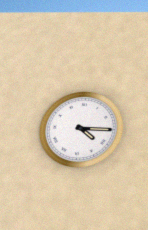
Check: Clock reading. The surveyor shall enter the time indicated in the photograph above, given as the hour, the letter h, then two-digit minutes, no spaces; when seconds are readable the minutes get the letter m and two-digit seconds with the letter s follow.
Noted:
4h15
